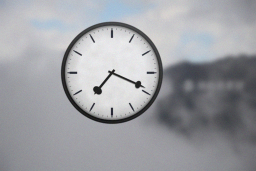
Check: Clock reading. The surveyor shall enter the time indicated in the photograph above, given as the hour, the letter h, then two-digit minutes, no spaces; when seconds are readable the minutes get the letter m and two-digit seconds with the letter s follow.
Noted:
7h19
